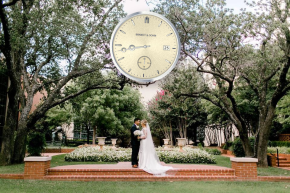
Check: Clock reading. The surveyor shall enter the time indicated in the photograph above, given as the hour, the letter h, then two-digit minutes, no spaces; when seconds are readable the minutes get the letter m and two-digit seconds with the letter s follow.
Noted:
8h43
